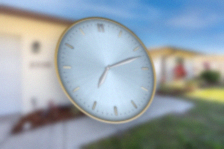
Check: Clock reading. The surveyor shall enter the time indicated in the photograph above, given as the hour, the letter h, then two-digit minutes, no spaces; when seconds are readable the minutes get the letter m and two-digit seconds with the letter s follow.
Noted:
7h12
